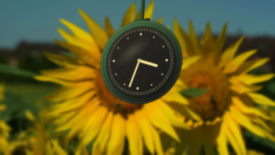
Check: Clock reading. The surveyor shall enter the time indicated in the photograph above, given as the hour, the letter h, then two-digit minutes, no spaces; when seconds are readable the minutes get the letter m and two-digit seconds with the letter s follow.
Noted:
3h33
